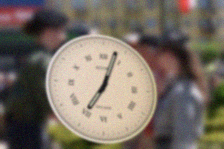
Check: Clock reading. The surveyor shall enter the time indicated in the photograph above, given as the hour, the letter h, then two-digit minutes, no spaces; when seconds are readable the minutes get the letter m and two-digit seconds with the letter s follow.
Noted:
7h03
